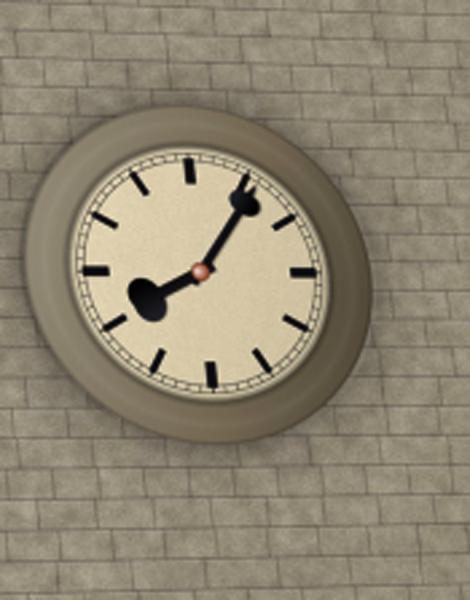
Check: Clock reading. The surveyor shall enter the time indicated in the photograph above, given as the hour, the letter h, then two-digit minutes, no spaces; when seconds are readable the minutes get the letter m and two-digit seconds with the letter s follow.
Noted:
8h06
